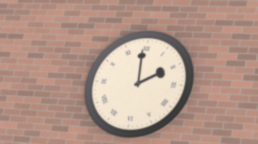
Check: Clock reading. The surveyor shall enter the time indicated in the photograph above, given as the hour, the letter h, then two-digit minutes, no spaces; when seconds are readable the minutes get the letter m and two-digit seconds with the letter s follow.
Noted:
1h59
